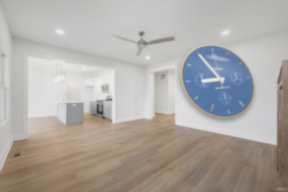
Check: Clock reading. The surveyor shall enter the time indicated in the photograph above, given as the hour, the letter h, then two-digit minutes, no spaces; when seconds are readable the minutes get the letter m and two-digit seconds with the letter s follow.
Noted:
8h55
